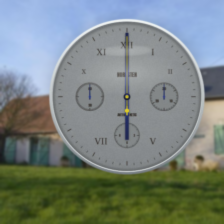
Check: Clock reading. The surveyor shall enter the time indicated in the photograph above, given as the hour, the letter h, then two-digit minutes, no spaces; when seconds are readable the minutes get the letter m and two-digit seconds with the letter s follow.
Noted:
6h00
